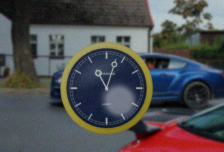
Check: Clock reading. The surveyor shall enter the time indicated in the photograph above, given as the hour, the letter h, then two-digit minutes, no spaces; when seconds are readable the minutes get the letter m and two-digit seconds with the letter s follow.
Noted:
11h03
